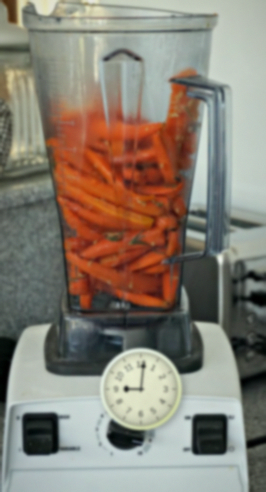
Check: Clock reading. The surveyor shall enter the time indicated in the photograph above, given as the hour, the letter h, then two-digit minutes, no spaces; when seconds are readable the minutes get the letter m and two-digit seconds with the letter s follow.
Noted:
9h01
